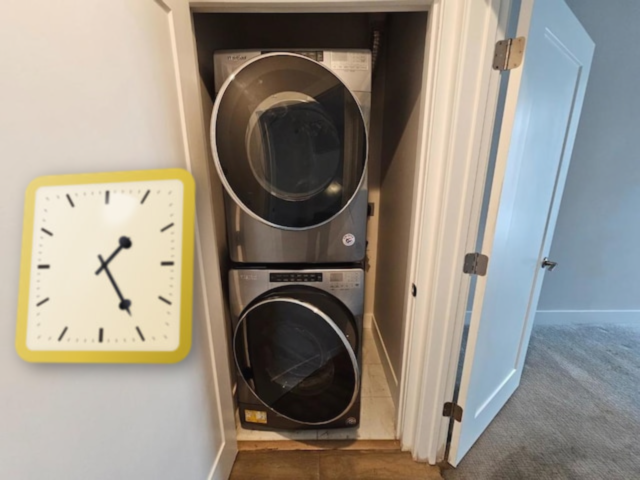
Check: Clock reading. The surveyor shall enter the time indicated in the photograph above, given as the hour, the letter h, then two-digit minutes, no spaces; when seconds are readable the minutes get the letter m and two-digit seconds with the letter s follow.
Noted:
1h25
